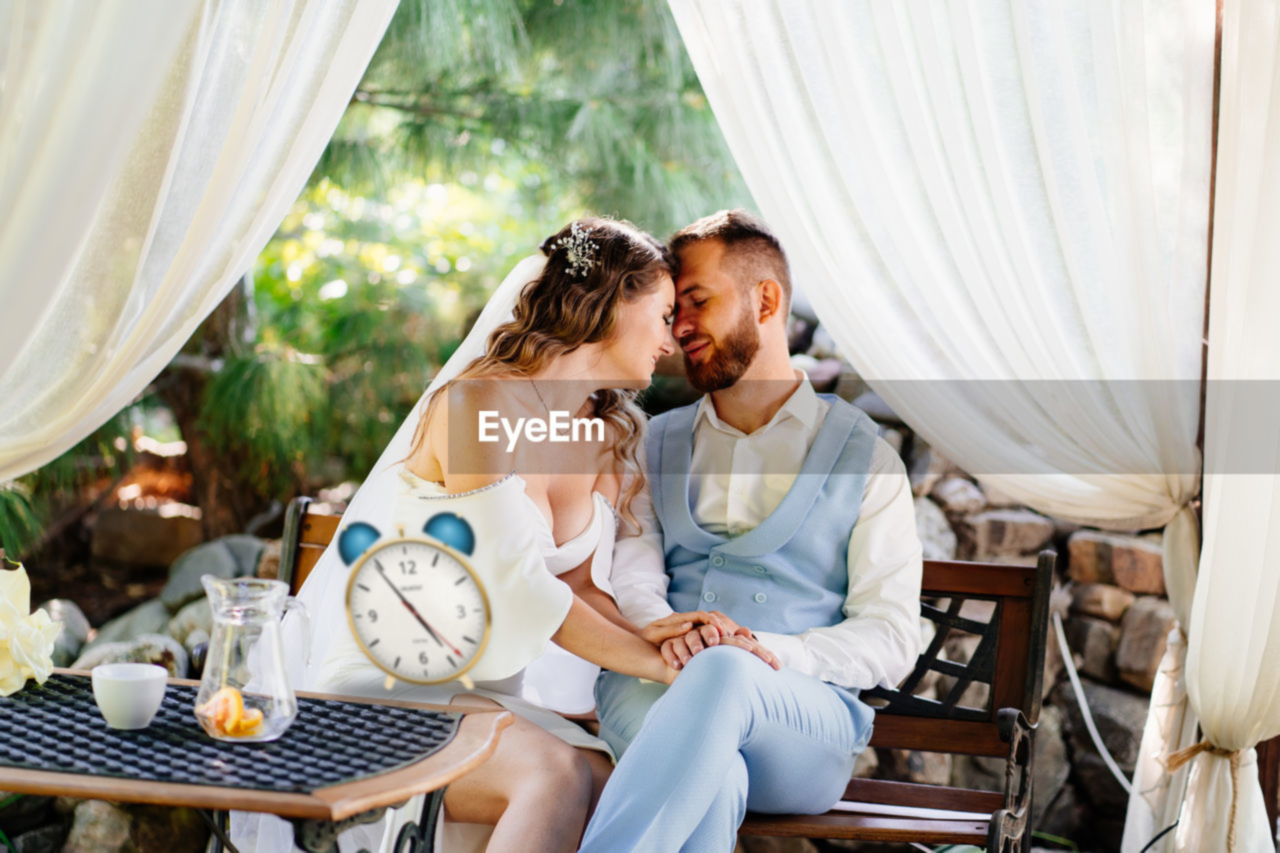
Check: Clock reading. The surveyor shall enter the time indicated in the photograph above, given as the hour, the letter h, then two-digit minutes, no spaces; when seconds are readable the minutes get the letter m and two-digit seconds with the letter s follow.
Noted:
4h54m23s
